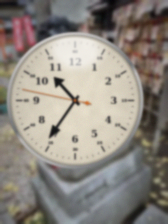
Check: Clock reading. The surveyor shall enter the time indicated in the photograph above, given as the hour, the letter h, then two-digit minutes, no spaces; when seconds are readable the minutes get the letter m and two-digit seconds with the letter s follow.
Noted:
10h35m47s
